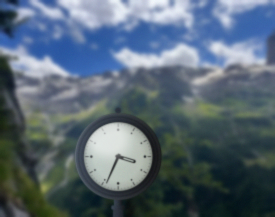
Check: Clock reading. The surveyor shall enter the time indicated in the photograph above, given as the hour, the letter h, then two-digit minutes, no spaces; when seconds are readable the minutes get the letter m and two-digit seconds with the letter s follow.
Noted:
3h34
